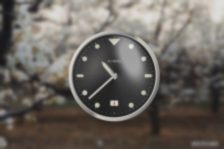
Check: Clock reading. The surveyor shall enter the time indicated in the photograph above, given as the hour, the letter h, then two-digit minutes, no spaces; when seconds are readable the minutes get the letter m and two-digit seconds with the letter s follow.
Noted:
10h38
